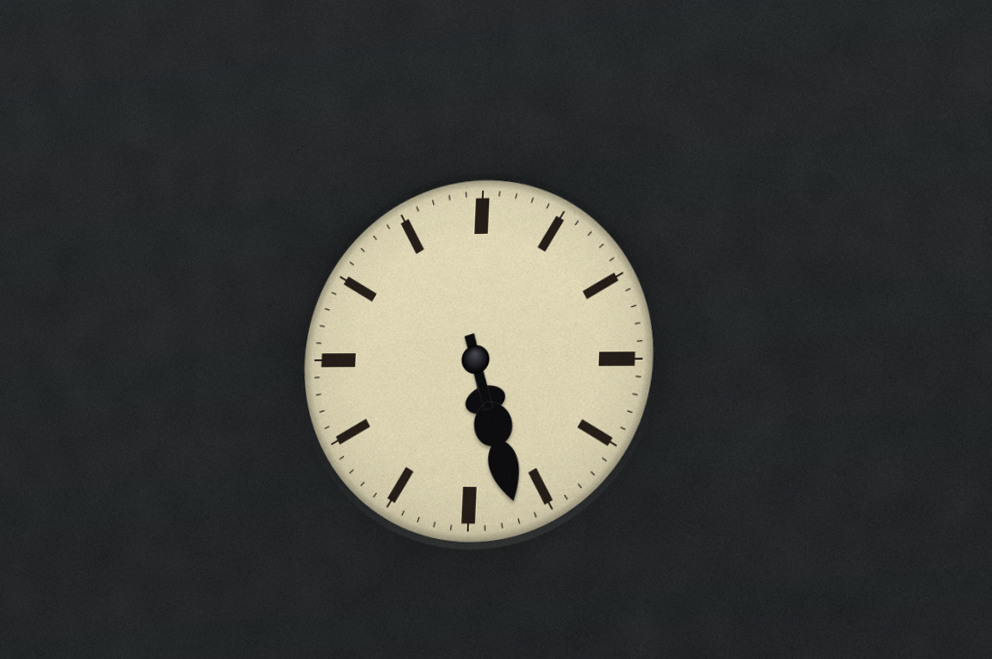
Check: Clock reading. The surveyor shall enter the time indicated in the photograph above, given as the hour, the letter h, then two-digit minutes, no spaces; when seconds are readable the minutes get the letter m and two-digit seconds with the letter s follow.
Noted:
5h27
